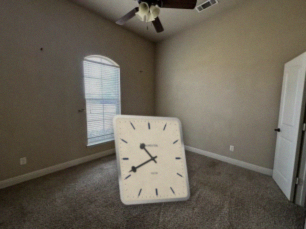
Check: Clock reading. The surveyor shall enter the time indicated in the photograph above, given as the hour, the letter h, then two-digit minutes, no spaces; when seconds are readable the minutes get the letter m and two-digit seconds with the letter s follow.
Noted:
10h41
